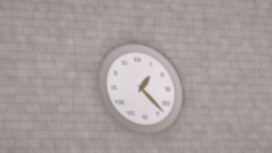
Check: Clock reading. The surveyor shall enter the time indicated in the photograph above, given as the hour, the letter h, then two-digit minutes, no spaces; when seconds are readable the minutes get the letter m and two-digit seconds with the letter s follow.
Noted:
1h23
